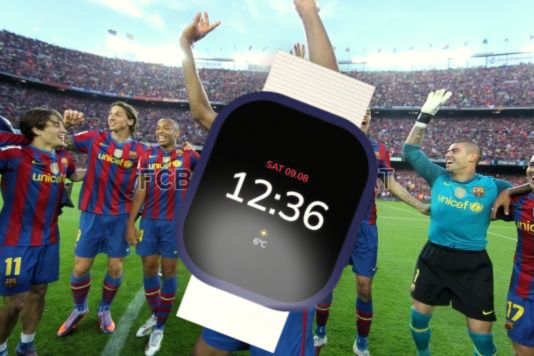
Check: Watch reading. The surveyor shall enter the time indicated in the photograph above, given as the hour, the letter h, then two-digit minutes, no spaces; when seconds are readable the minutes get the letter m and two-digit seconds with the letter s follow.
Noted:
12h36
